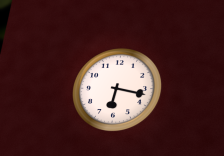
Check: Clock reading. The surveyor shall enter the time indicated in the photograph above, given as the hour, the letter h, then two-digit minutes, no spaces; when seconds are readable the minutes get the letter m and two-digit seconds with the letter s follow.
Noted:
6h17
